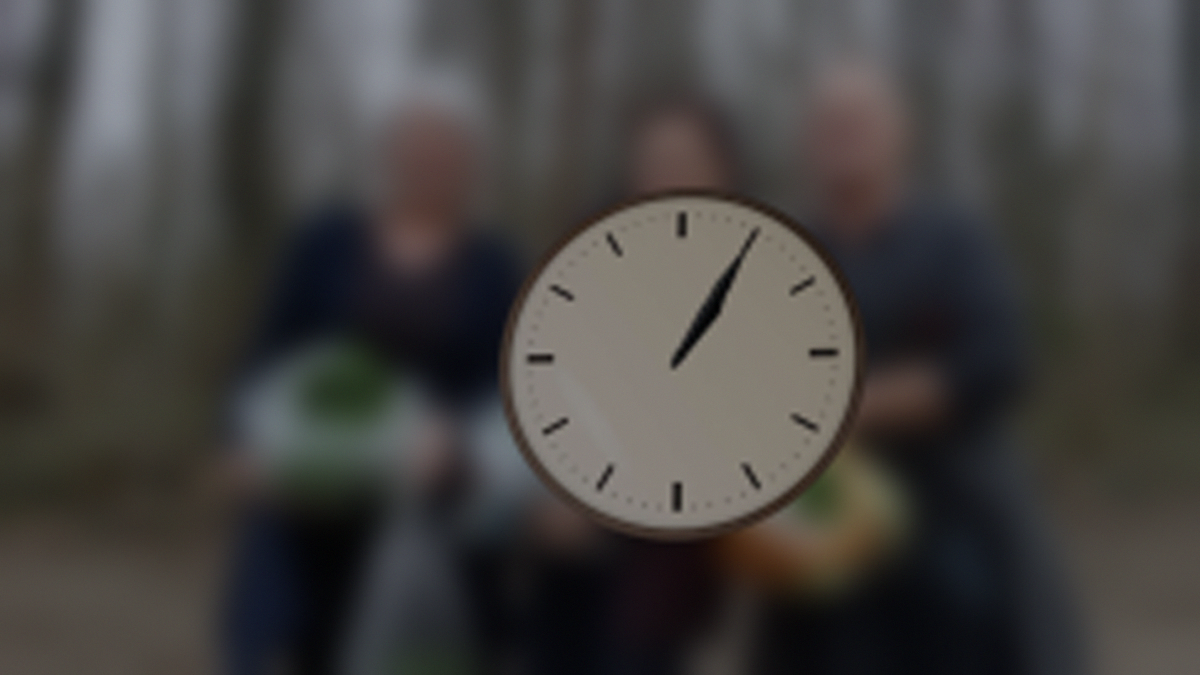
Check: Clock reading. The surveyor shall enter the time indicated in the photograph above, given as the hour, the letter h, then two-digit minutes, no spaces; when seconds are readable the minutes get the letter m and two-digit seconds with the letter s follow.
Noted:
1h05
